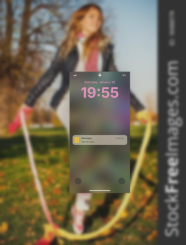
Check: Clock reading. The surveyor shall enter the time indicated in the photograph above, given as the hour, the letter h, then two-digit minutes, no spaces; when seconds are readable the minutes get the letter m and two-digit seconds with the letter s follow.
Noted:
19h55
